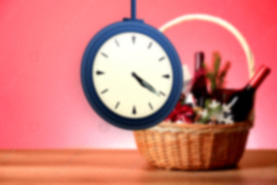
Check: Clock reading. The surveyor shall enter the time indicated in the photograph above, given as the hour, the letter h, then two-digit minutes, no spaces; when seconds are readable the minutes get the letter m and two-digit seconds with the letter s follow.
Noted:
4h21
